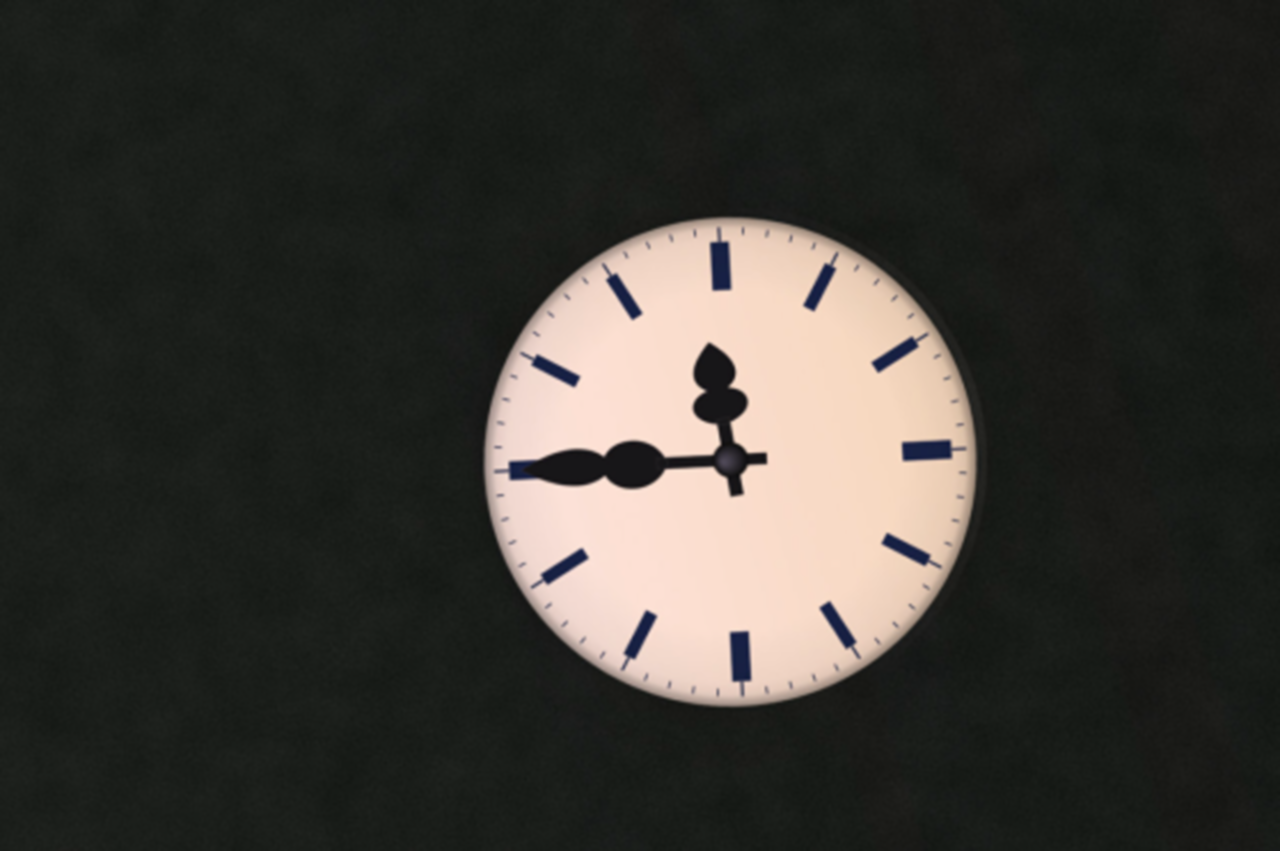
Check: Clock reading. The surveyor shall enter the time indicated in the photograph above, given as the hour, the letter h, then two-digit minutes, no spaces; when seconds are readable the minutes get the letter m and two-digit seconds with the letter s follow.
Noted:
11h45
